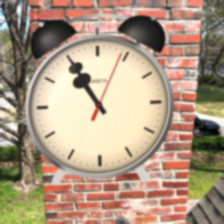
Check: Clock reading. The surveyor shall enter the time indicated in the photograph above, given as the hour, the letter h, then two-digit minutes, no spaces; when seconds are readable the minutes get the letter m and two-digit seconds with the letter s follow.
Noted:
10h55m04s
